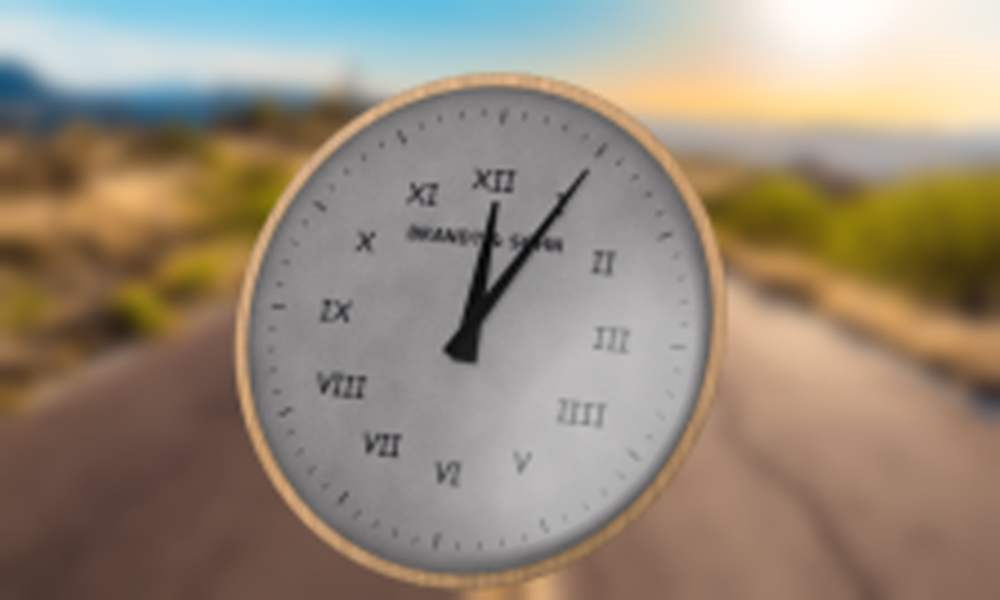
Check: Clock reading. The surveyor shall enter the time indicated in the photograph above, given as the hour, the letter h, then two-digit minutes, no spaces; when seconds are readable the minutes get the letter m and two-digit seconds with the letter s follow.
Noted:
12h05
